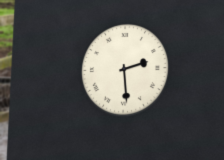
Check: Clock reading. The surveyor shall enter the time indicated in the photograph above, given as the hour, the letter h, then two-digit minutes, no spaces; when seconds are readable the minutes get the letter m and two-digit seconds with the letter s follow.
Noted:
2h29
